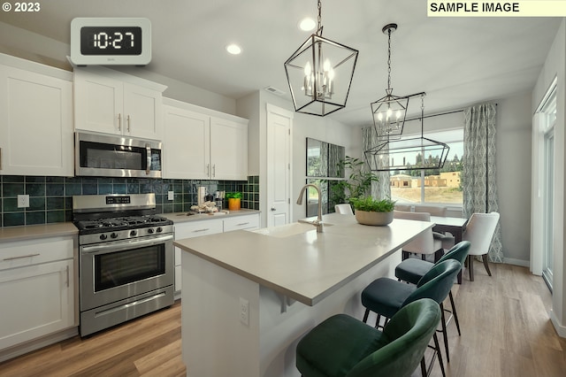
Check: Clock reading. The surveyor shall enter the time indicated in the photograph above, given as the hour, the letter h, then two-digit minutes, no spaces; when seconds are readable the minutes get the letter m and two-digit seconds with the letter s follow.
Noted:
10h27
